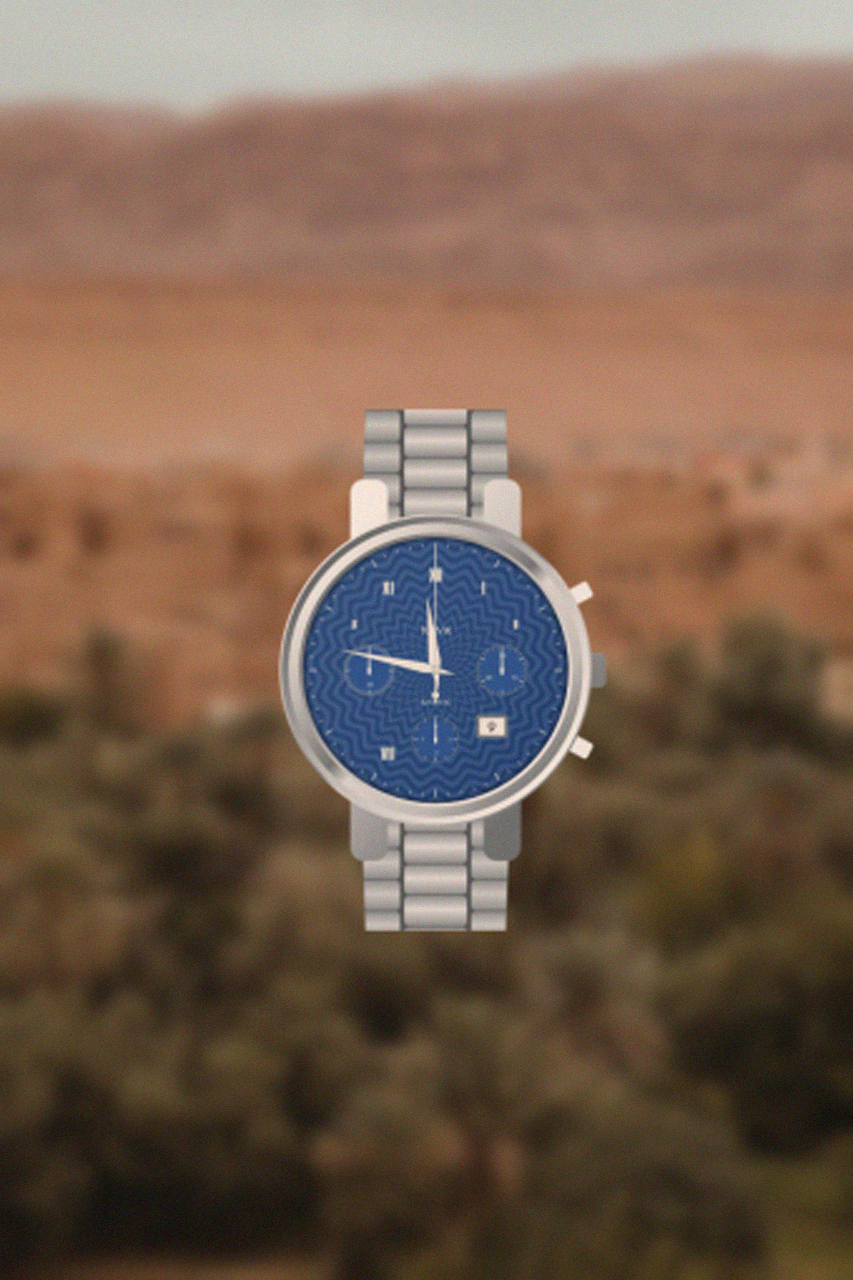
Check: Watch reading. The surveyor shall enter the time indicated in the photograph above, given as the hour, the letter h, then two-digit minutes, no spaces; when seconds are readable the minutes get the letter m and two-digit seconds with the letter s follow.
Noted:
11h47
